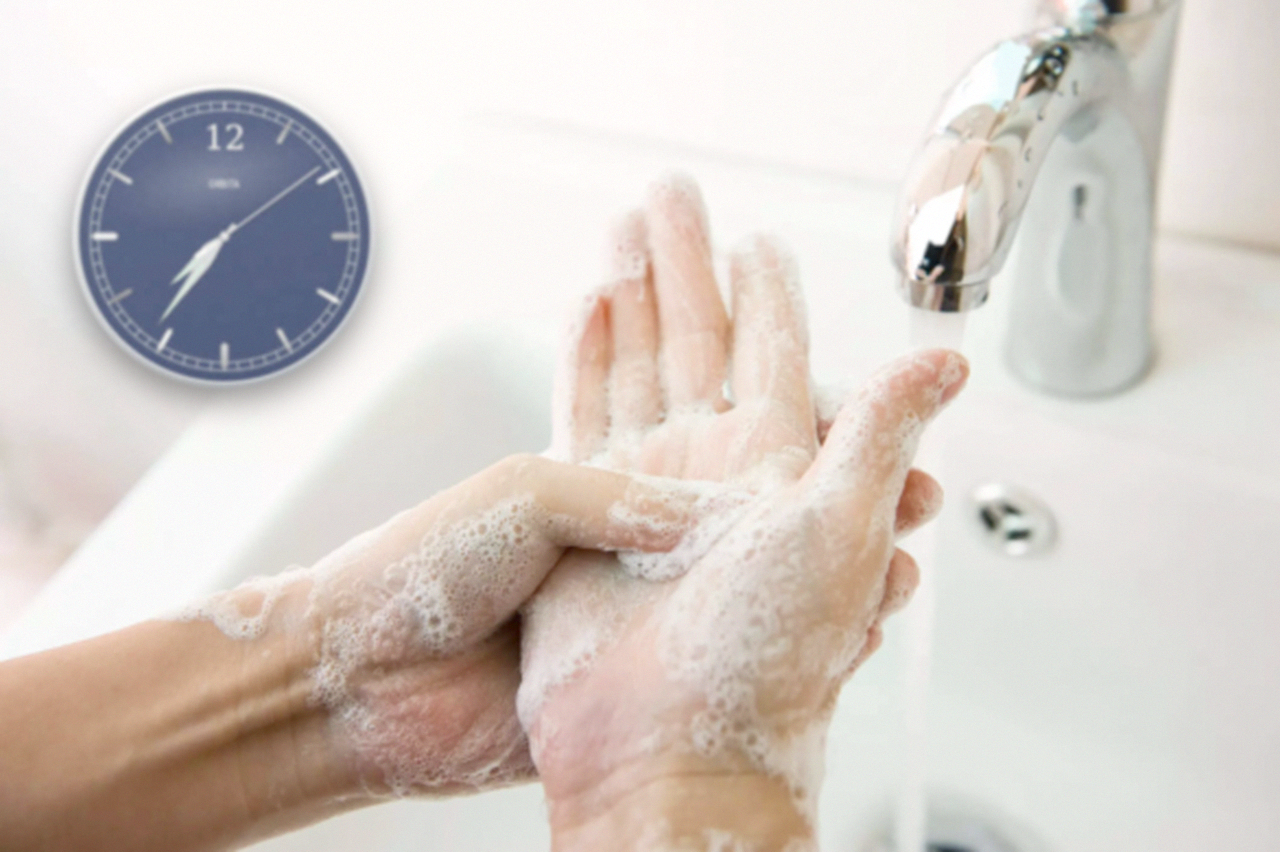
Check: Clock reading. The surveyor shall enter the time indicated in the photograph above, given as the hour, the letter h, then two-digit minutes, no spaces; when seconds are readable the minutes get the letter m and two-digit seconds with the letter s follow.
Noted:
7h36m09s
